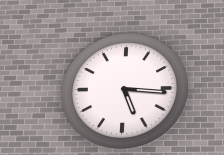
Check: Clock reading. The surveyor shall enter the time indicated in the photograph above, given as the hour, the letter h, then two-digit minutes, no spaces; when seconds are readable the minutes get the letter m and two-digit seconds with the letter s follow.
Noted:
5h16
